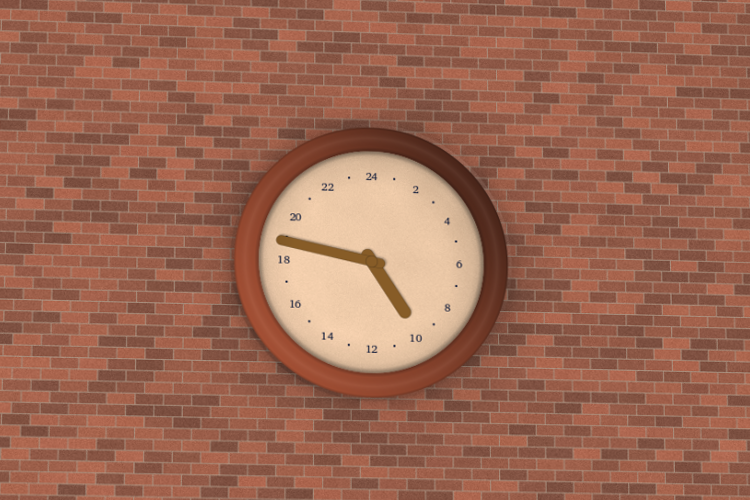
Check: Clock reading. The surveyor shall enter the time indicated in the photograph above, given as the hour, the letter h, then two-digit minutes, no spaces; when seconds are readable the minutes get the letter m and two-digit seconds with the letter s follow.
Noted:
9h47
